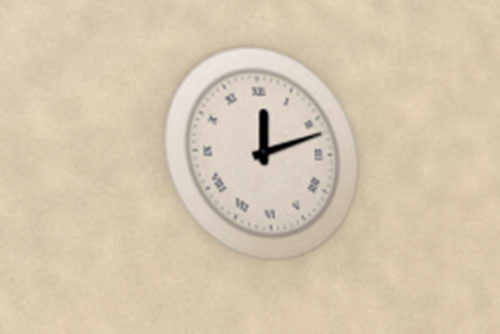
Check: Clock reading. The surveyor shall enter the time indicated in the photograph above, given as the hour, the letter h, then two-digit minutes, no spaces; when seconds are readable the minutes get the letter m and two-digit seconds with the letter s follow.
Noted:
12h12
